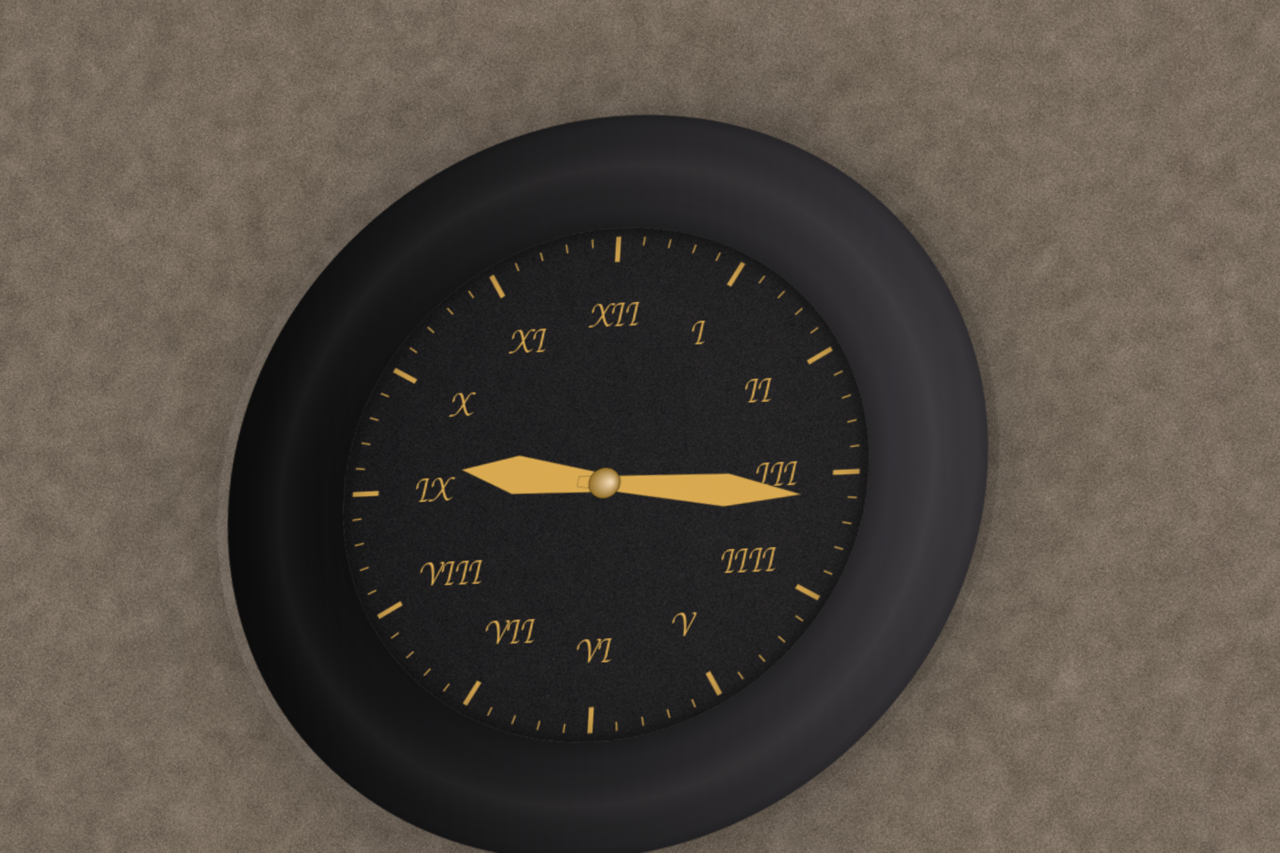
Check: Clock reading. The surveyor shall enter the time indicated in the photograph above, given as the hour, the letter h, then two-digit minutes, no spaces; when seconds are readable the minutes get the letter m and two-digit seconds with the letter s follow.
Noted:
9h16
